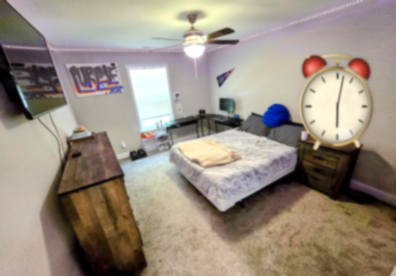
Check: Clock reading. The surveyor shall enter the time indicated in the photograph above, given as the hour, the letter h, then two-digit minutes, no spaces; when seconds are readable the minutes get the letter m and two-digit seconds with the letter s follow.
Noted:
6h02
